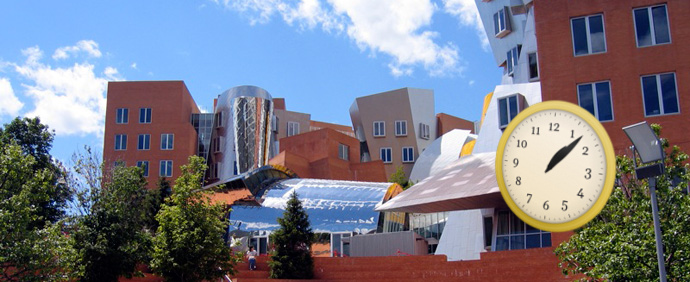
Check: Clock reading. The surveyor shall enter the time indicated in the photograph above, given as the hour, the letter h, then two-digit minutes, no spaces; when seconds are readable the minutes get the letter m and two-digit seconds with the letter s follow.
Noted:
1h07
